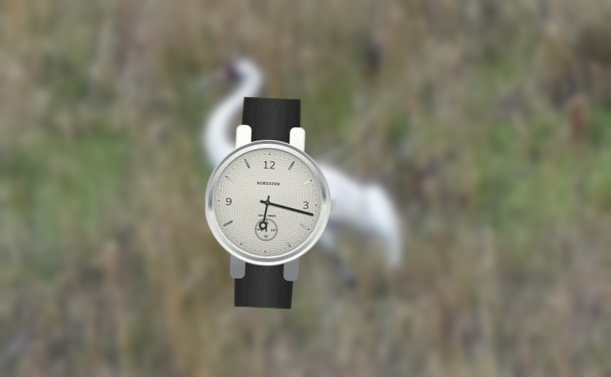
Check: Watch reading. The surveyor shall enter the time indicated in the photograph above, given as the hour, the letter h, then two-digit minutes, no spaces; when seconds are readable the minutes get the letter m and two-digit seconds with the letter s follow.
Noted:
6h17
